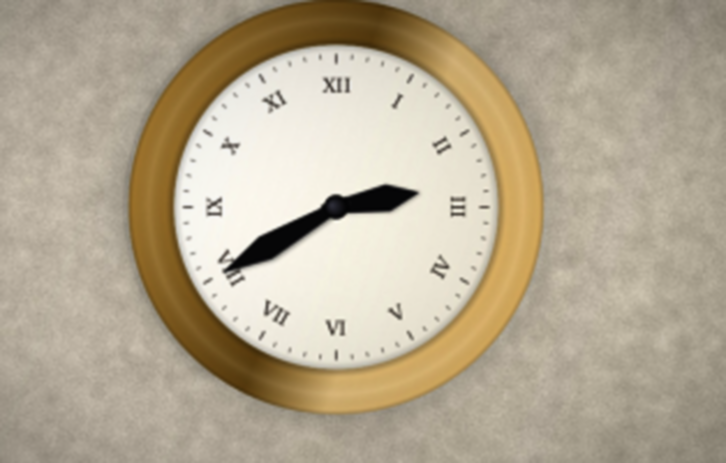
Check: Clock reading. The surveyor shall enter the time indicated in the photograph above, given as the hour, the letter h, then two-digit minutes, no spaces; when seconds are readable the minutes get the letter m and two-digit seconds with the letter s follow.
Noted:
2h40
